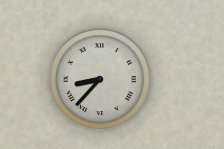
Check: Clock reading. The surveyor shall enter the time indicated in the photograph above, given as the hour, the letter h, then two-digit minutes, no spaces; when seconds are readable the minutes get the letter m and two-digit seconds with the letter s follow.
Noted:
8h37
